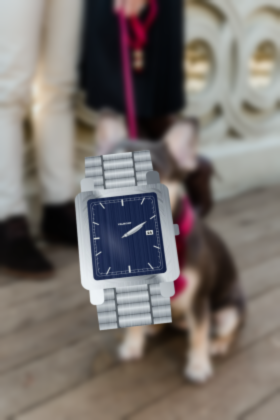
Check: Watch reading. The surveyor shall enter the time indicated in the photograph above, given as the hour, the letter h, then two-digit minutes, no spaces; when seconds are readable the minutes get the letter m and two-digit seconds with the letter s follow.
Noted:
2h10
